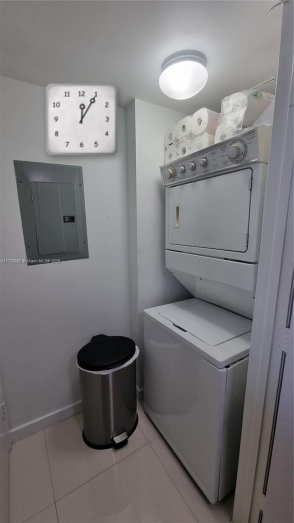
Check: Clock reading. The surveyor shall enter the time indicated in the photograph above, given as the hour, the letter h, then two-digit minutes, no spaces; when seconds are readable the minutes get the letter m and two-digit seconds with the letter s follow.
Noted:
12h05
